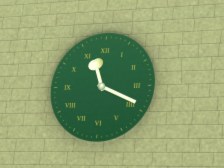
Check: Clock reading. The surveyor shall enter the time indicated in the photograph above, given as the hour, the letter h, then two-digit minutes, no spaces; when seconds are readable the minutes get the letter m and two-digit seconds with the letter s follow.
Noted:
11h19
